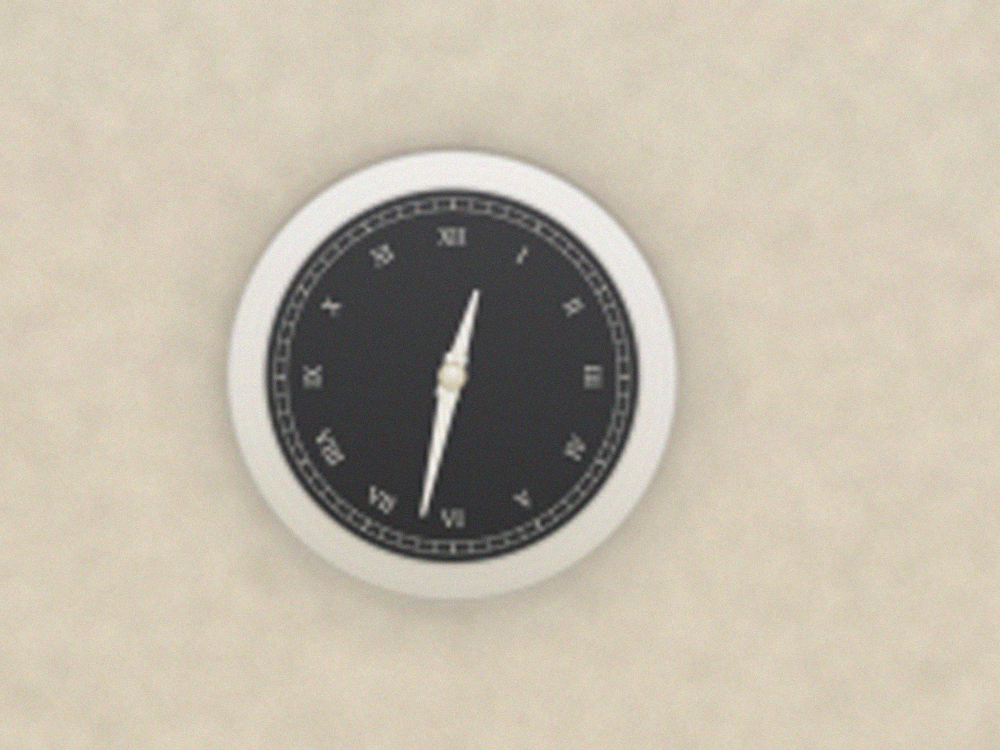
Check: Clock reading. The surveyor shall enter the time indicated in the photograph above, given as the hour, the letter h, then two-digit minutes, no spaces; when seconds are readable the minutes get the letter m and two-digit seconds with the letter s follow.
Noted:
12h32
